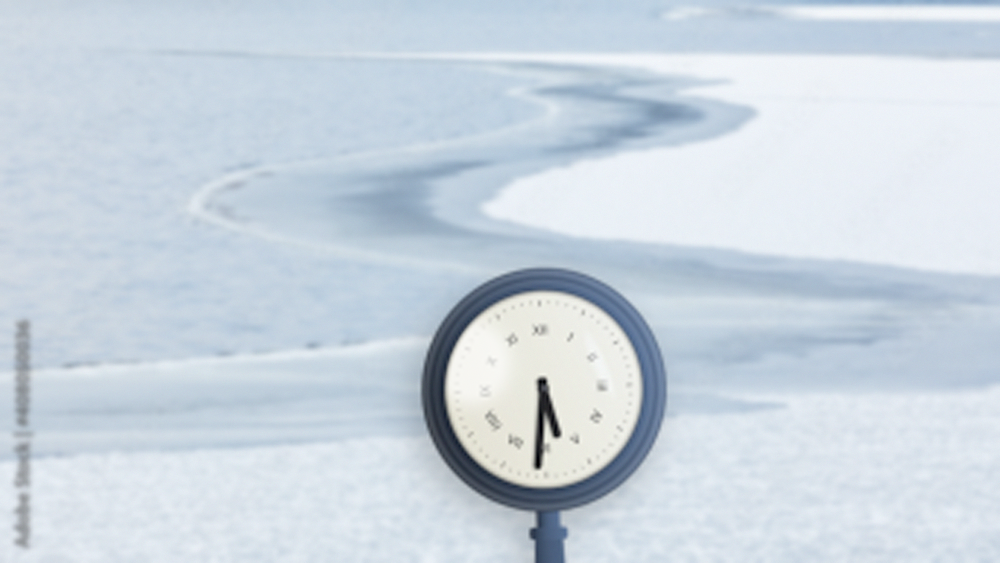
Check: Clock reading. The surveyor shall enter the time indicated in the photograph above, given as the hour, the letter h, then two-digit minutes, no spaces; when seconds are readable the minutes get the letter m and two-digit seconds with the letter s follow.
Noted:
5h31
